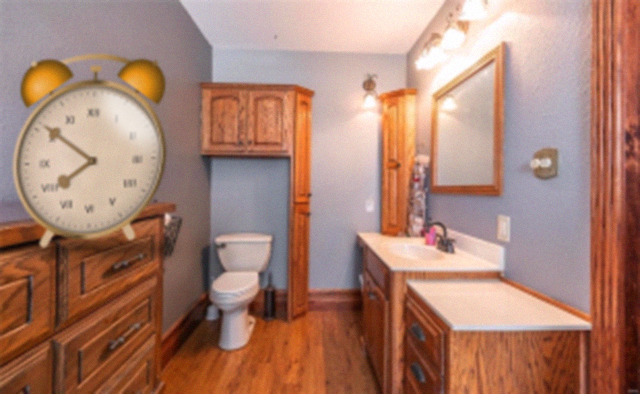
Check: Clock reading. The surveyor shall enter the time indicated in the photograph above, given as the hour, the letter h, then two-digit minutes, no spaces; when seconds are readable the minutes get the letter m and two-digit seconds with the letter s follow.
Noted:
7h51
